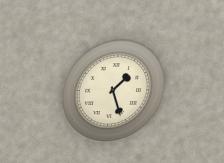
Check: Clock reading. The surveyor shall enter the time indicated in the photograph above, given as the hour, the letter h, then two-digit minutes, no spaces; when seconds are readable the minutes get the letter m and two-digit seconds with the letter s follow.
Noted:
1h26
